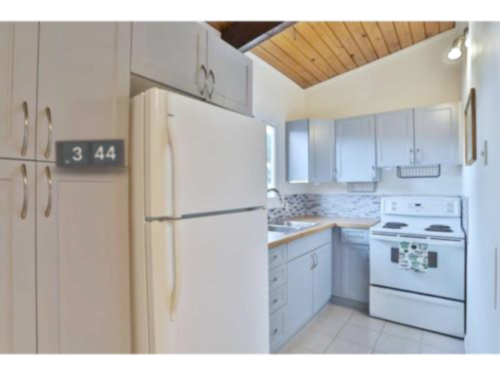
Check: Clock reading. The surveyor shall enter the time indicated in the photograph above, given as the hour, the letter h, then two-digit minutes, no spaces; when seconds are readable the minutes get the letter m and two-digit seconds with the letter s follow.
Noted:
3h44
